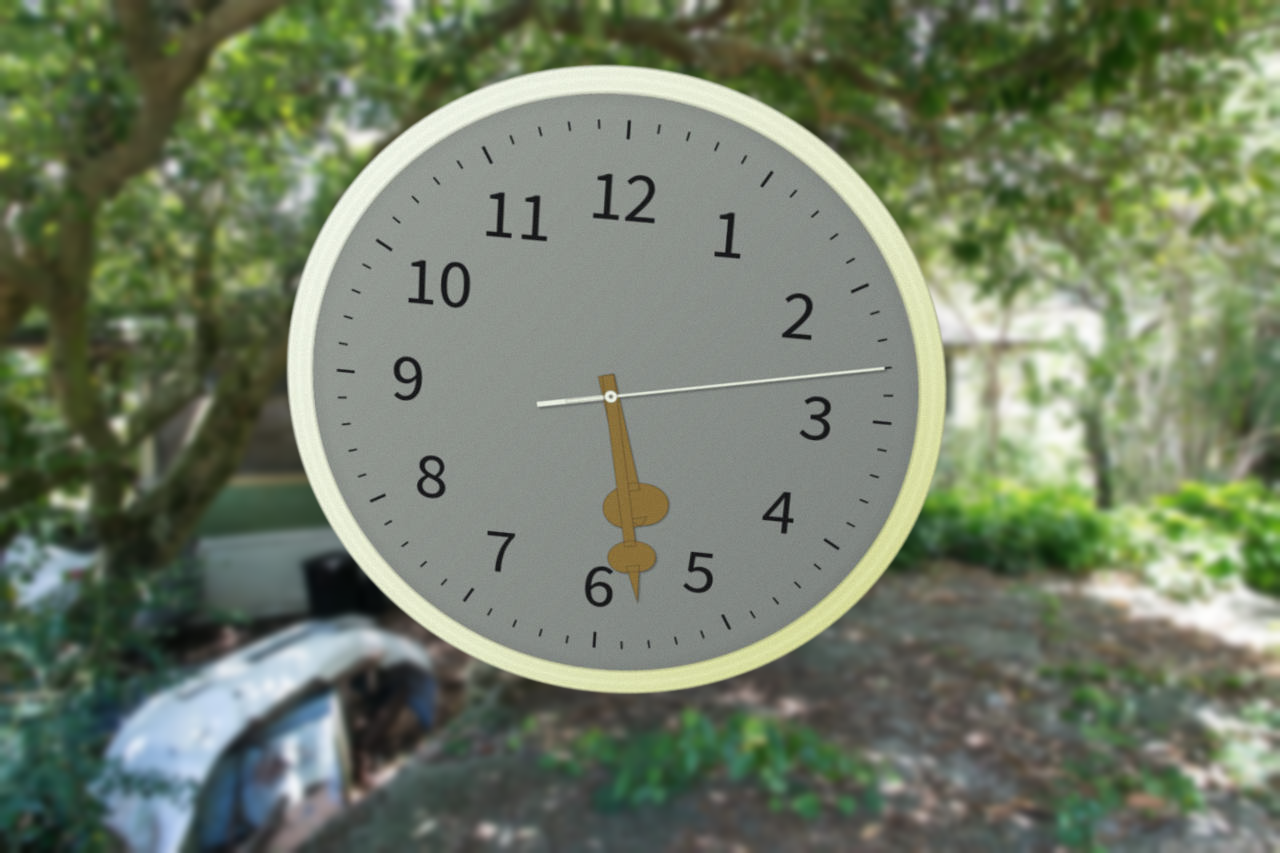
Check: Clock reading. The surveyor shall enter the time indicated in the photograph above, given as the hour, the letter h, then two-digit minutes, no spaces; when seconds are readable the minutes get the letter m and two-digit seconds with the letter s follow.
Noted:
5h28m13s
